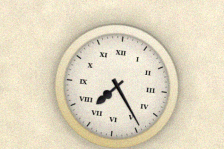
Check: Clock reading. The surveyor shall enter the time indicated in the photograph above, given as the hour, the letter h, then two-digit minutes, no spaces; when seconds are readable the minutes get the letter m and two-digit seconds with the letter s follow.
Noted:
7h24
